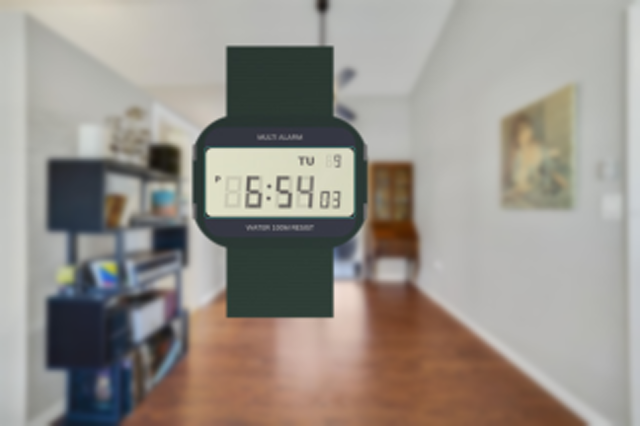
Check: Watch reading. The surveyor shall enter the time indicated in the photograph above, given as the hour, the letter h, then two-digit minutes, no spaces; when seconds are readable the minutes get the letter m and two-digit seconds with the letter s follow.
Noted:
6h54m03s
